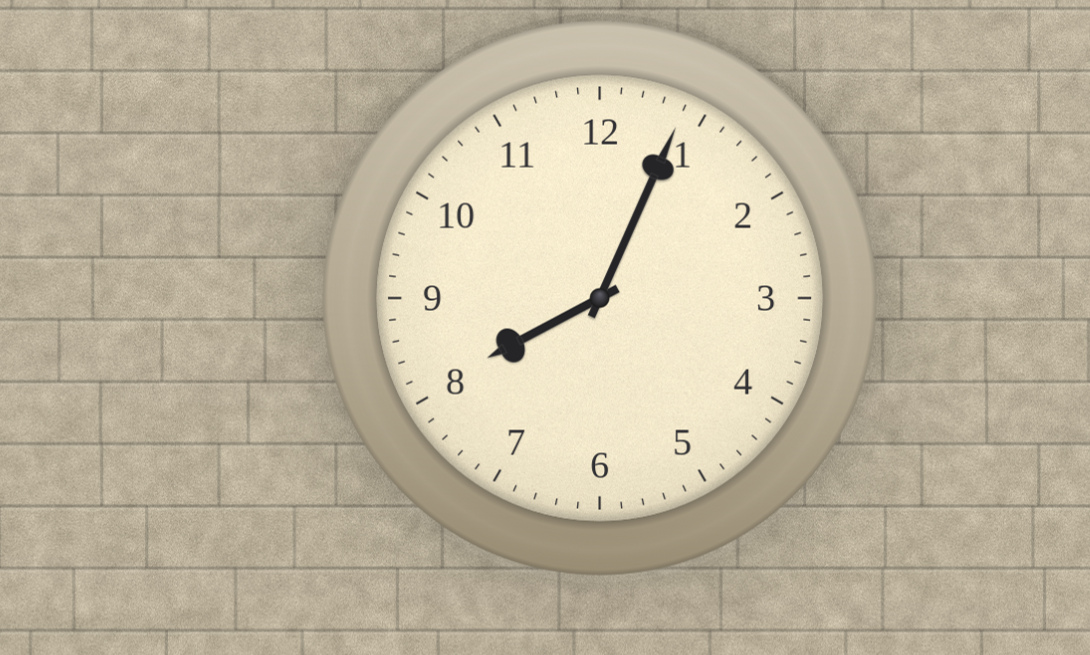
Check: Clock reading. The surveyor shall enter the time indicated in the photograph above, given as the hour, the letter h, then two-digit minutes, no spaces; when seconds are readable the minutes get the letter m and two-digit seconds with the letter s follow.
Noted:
8h04
